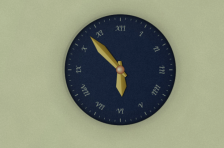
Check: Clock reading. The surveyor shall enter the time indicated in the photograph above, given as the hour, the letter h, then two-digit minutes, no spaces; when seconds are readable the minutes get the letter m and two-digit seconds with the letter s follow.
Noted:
5h53
